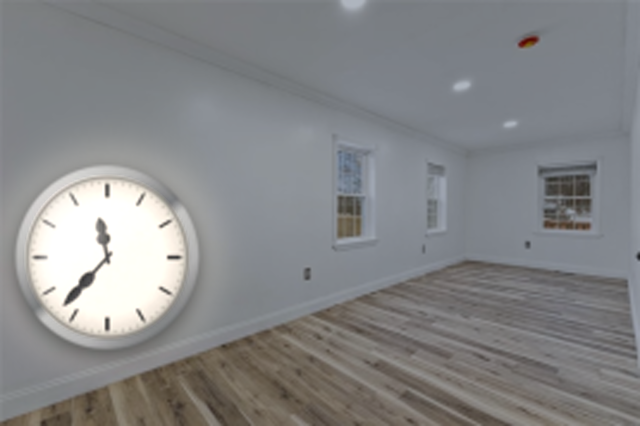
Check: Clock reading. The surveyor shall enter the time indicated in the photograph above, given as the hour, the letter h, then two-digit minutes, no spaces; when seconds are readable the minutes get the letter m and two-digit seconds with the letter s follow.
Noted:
11h37
